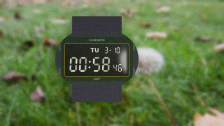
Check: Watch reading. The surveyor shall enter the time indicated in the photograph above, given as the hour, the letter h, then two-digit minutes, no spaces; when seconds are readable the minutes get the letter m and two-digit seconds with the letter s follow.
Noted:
0h58m46s
